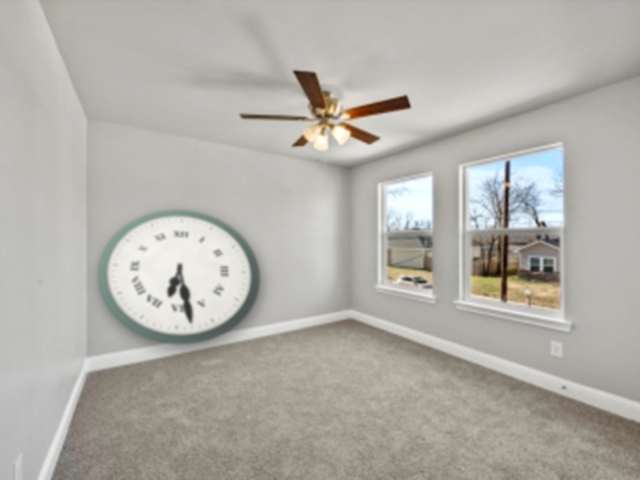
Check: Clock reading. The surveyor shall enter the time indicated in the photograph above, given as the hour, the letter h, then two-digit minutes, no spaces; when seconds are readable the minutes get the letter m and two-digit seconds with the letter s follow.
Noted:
6h28
